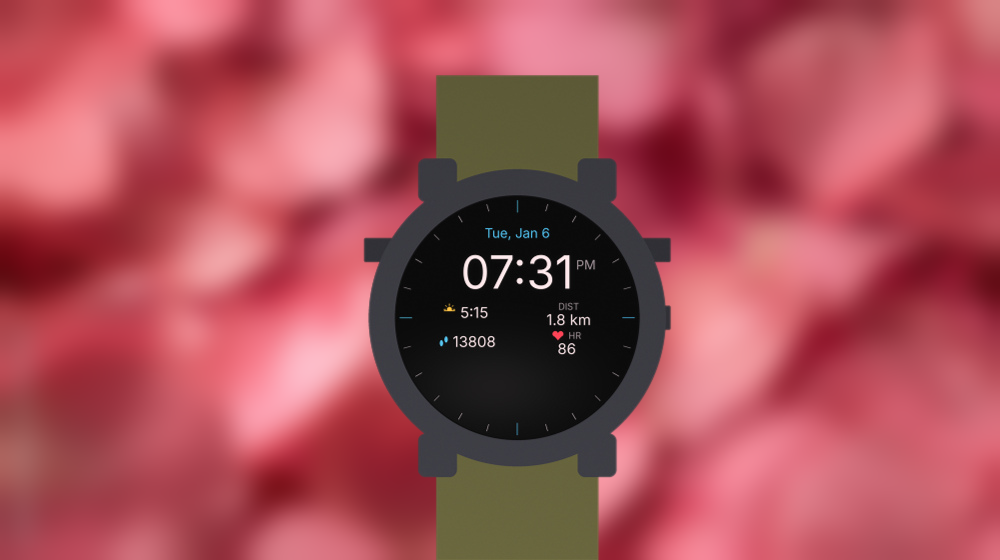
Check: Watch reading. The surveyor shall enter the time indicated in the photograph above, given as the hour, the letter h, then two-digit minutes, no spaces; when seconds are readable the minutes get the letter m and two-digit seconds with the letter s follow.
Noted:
7h31
